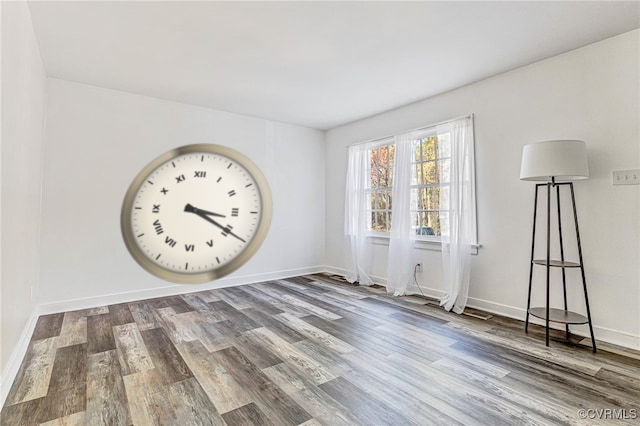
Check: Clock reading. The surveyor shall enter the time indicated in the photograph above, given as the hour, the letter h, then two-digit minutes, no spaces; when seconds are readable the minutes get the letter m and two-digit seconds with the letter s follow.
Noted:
3h20
